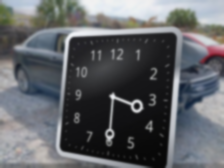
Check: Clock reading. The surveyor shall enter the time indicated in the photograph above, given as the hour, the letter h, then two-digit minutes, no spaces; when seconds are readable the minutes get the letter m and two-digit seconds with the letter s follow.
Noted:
3h30
